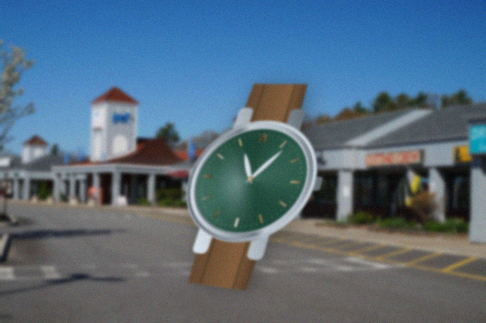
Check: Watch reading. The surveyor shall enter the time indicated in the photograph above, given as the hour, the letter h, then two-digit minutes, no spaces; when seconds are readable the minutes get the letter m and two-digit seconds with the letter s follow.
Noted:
11h06
